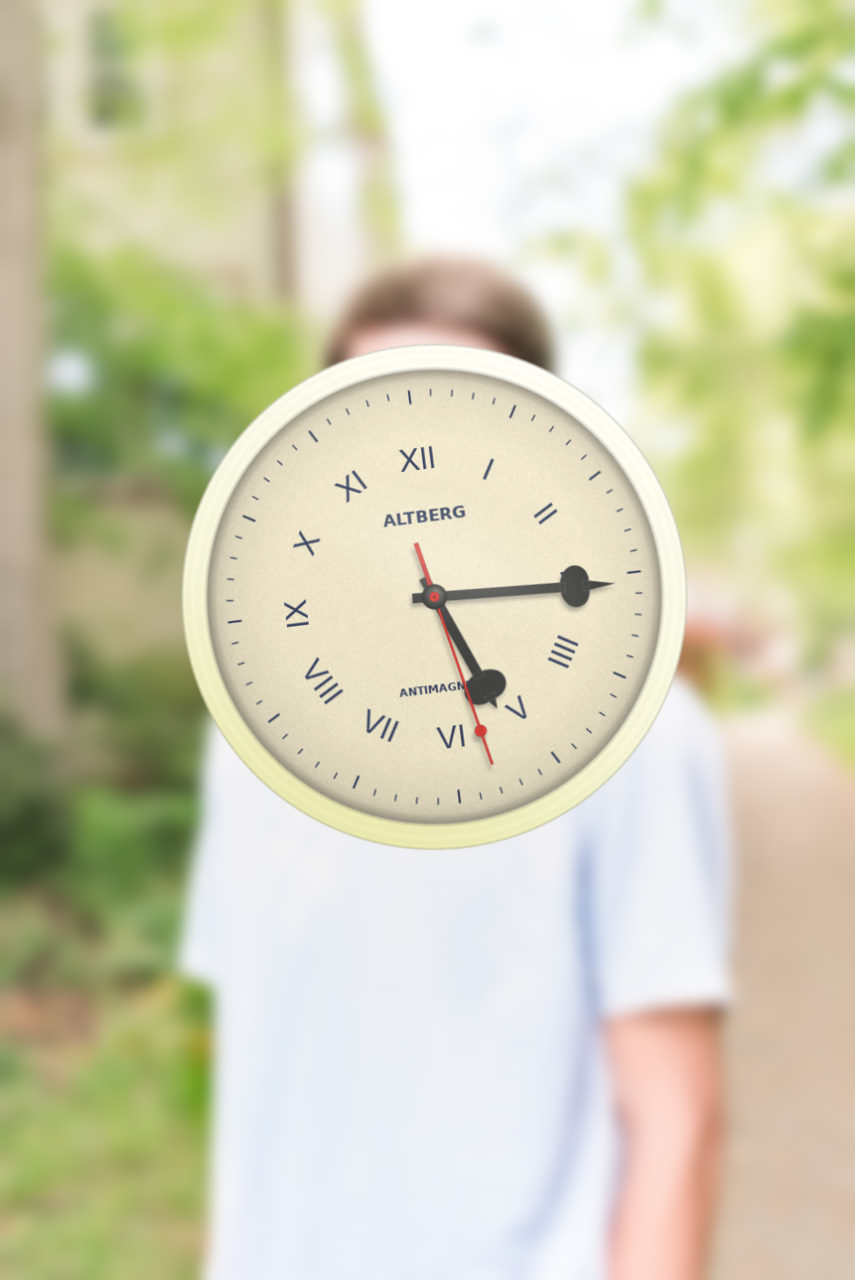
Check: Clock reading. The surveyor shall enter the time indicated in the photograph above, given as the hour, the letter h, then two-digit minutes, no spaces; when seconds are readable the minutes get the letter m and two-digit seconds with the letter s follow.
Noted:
5h15m28s
